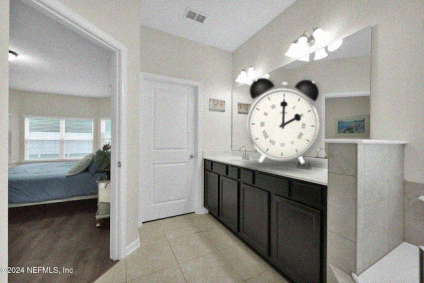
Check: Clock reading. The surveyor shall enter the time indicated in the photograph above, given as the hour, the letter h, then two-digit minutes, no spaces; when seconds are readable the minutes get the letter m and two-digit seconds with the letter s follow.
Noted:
2h00
